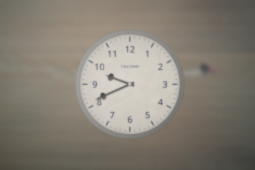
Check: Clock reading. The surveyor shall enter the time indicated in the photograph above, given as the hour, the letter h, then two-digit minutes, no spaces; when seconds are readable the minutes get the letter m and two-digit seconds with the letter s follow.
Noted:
9h41
